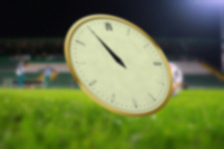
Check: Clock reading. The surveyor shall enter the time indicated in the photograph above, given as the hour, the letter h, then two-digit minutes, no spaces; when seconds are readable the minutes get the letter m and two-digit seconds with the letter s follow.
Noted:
10h55
